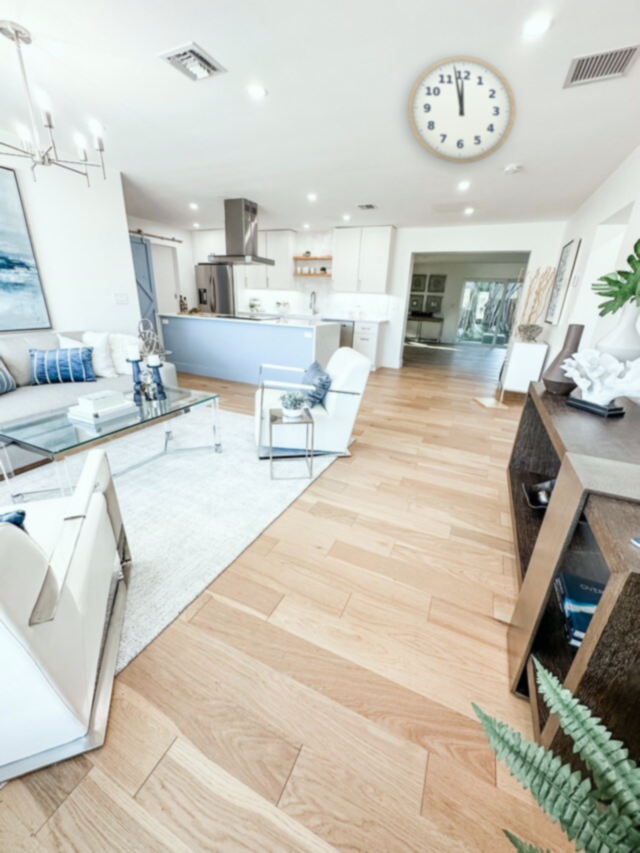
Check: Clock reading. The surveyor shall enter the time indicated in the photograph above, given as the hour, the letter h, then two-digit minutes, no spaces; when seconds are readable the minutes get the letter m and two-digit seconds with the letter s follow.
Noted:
11h58
